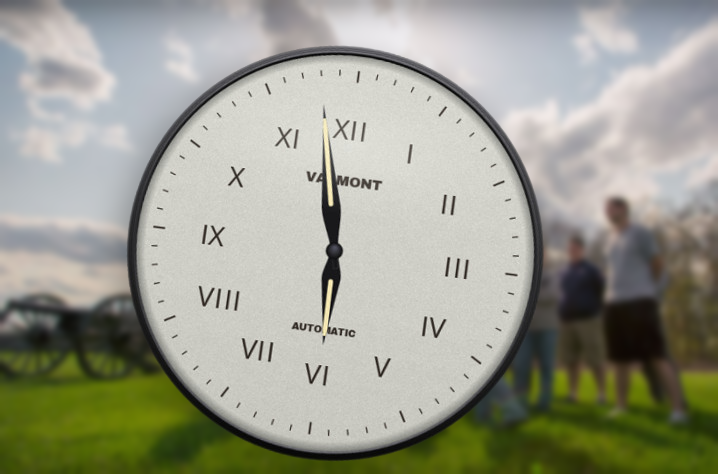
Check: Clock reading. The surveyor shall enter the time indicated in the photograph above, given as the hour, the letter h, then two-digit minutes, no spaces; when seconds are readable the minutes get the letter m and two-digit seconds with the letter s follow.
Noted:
5h58
